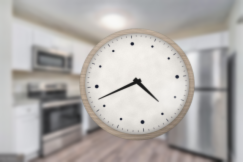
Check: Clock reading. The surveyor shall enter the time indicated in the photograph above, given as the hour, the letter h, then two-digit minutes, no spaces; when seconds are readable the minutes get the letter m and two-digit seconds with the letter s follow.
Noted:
4h42
